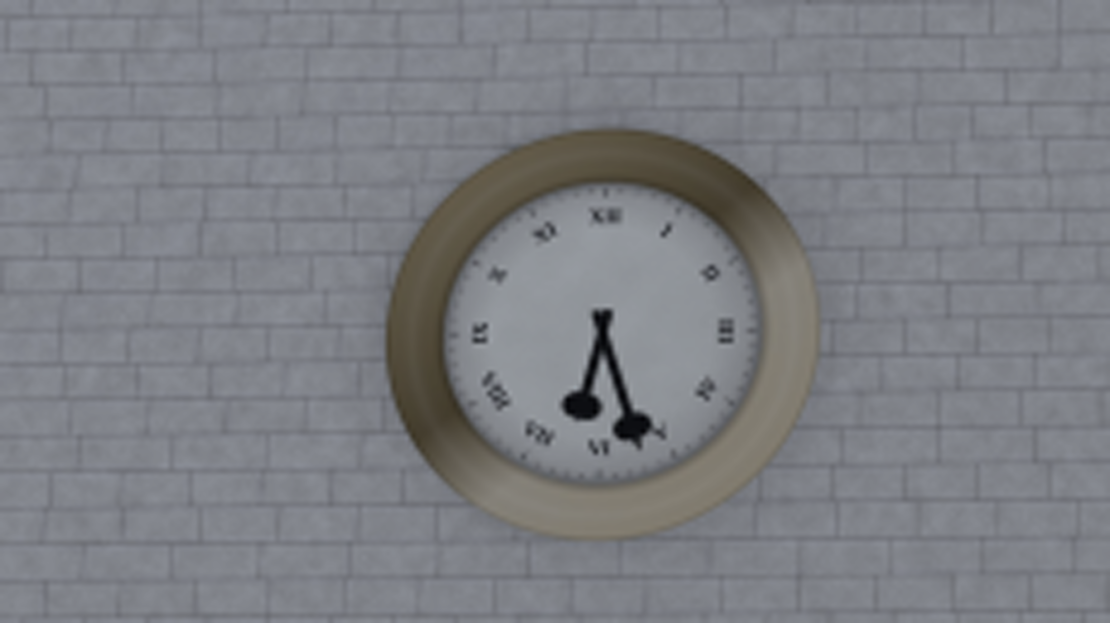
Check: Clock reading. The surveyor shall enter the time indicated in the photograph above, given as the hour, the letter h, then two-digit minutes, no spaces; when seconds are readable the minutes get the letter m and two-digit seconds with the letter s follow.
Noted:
6h27
